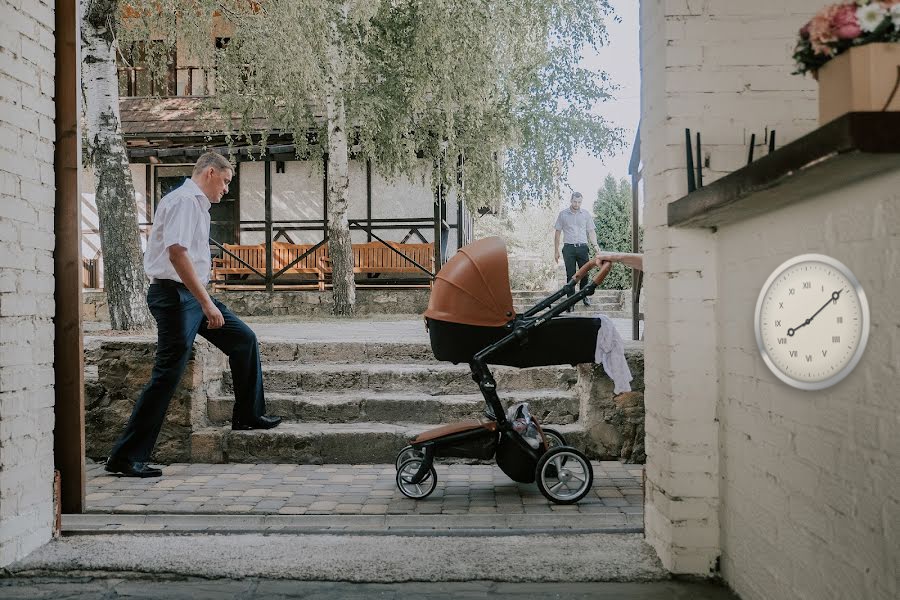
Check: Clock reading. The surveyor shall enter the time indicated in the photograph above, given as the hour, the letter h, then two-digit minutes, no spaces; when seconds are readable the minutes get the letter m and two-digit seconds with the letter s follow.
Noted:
8h09
